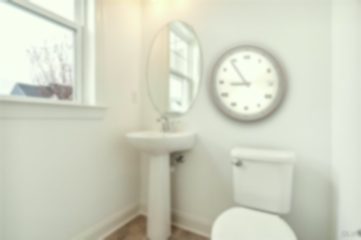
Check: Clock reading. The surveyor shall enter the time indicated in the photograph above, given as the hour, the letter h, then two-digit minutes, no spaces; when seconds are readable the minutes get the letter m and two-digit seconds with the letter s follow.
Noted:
8h54
